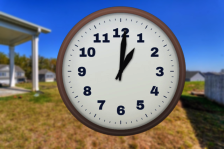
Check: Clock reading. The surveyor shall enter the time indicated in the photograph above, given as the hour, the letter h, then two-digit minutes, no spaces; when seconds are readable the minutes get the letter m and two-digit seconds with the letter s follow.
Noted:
1h01
